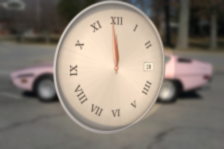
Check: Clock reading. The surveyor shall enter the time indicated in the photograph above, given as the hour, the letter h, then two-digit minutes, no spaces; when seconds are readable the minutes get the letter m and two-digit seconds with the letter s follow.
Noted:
11h59
